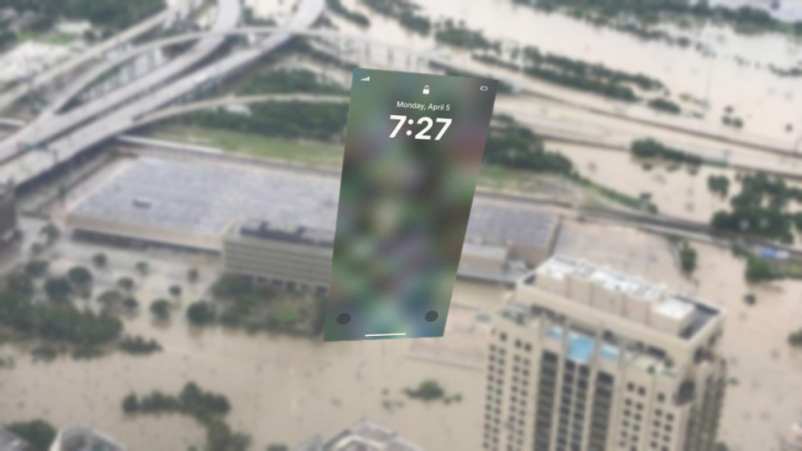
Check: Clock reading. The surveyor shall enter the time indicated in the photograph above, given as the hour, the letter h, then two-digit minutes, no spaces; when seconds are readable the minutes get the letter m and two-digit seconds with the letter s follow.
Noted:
7h27
